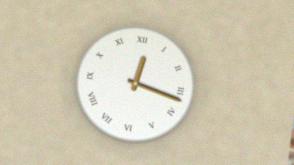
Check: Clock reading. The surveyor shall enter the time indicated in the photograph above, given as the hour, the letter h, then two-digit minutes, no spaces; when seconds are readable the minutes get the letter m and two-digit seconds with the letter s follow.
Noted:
12h17
